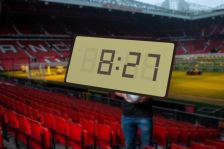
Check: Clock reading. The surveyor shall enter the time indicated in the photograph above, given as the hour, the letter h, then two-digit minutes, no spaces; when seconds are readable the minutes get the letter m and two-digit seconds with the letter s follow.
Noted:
8h27
